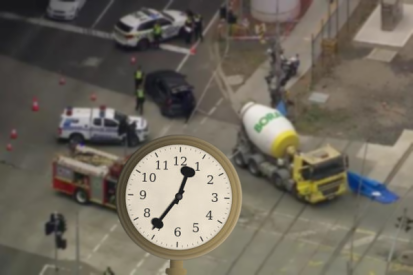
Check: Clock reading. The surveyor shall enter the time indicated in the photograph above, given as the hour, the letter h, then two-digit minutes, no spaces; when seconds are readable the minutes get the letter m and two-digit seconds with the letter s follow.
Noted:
12h36
